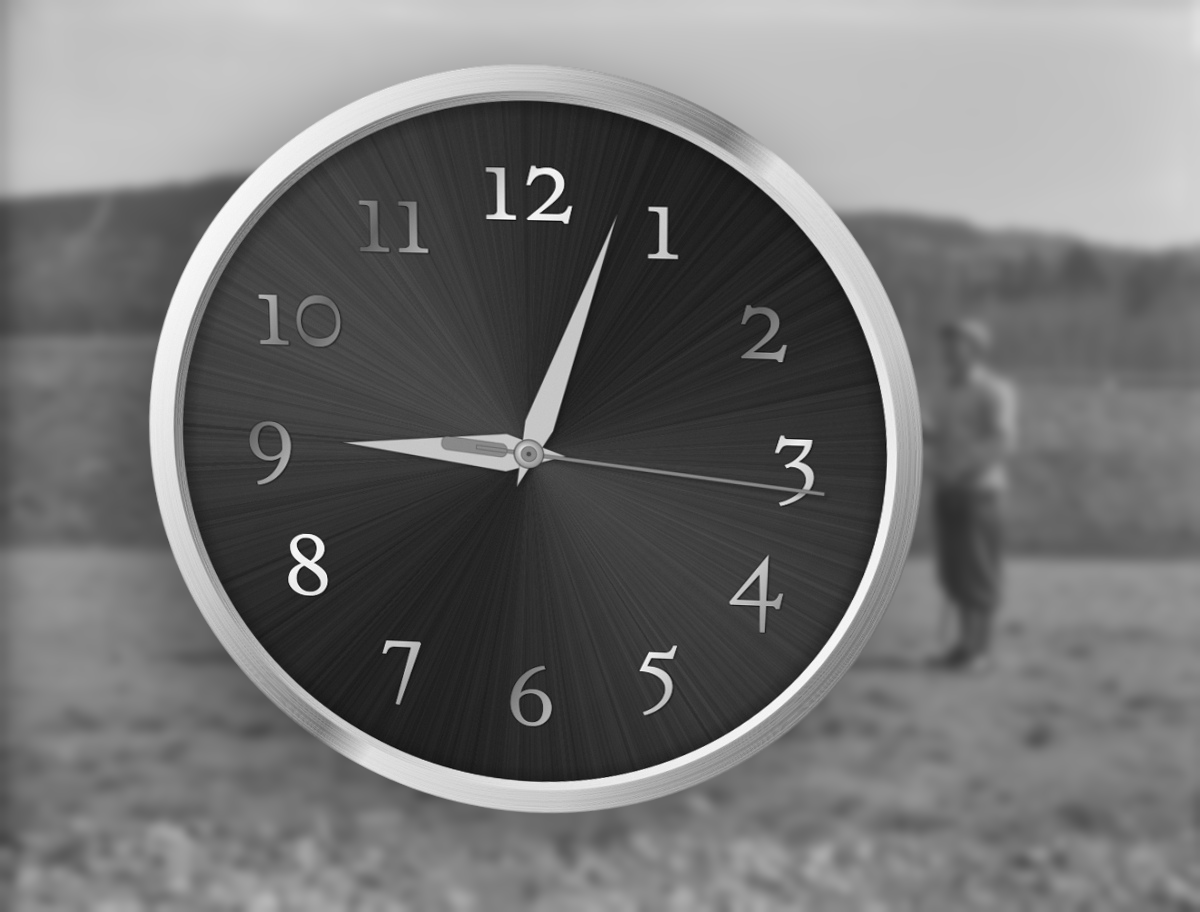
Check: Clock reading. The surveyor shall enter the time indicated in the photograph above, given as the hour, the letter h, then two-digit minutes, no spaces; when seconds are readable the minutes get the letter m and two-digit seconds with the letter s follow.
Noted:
9h03m16s
